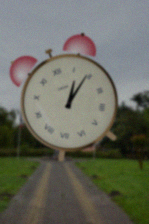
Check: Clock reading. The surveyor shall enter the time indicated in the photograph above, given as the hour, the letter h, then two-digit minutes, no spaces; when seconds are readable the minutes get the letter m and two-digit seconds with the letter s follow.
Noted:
1h09
